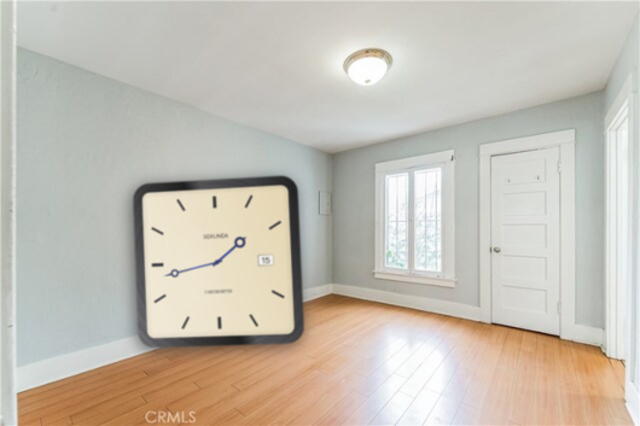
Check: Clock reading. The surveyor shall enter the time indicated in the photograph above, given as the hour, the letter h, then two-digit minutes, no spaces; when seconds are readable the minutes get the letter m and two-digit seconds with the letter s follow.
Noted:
1h43
